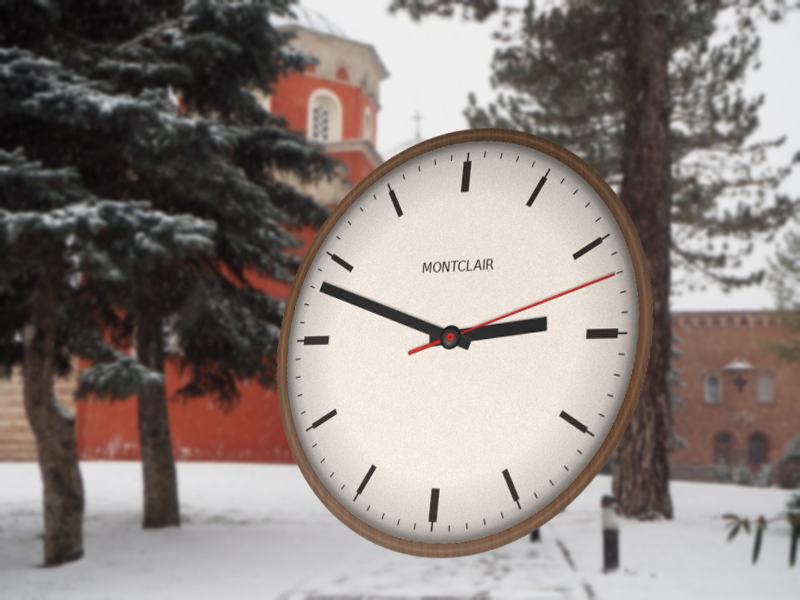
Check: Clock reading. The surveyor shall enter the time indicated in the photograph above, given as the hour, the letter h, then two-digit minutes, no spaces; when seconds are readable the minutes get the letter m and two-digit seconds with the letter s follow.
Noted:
2h48m12s
